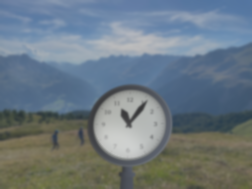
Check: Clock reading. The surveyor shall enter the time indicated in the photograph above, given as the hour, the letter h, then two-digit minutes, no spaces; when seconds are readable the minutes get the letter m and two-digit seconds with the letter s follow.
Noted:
11h06
